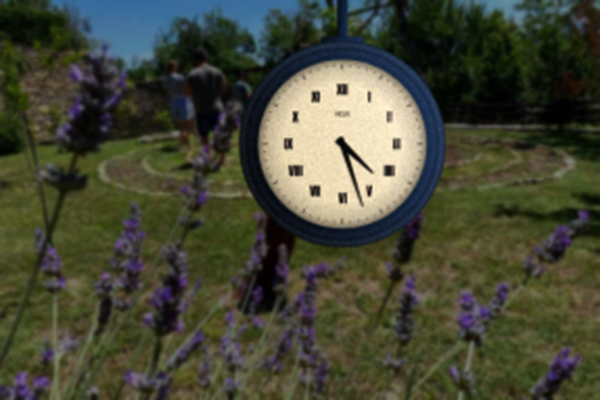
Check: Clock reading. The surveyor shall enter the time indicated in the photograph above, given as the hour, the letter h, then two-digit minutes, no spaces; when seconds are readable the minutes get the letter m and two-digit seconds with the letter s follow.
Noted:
4h27
